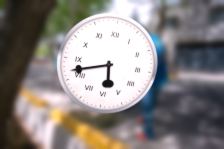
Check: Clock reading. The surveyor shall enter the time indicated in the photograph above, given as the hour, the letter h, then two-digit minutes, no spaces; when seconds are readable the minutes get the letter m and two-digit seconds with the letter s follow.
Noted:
5h42
